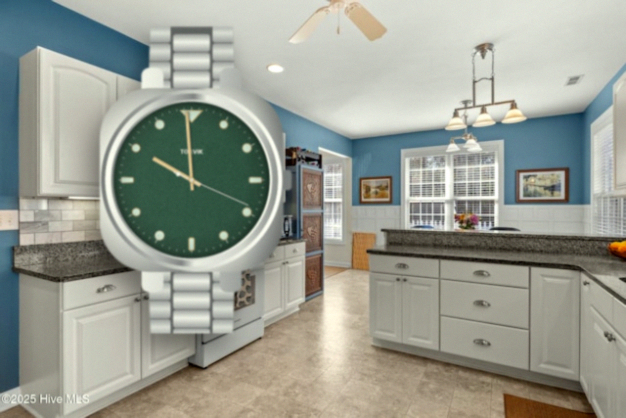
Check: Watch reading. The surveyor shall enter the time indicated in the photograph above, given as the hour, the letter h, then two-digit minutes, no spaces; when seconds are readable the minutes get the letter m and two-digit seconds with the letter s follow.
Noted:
9h59m19s
